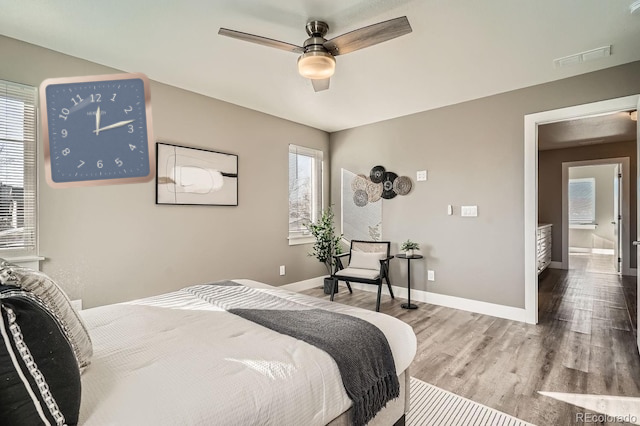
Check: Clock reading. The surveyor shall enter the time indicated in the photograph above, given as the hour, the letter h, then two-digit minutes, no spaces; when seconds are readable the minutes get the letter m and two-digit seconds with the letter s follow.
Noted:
12h13
